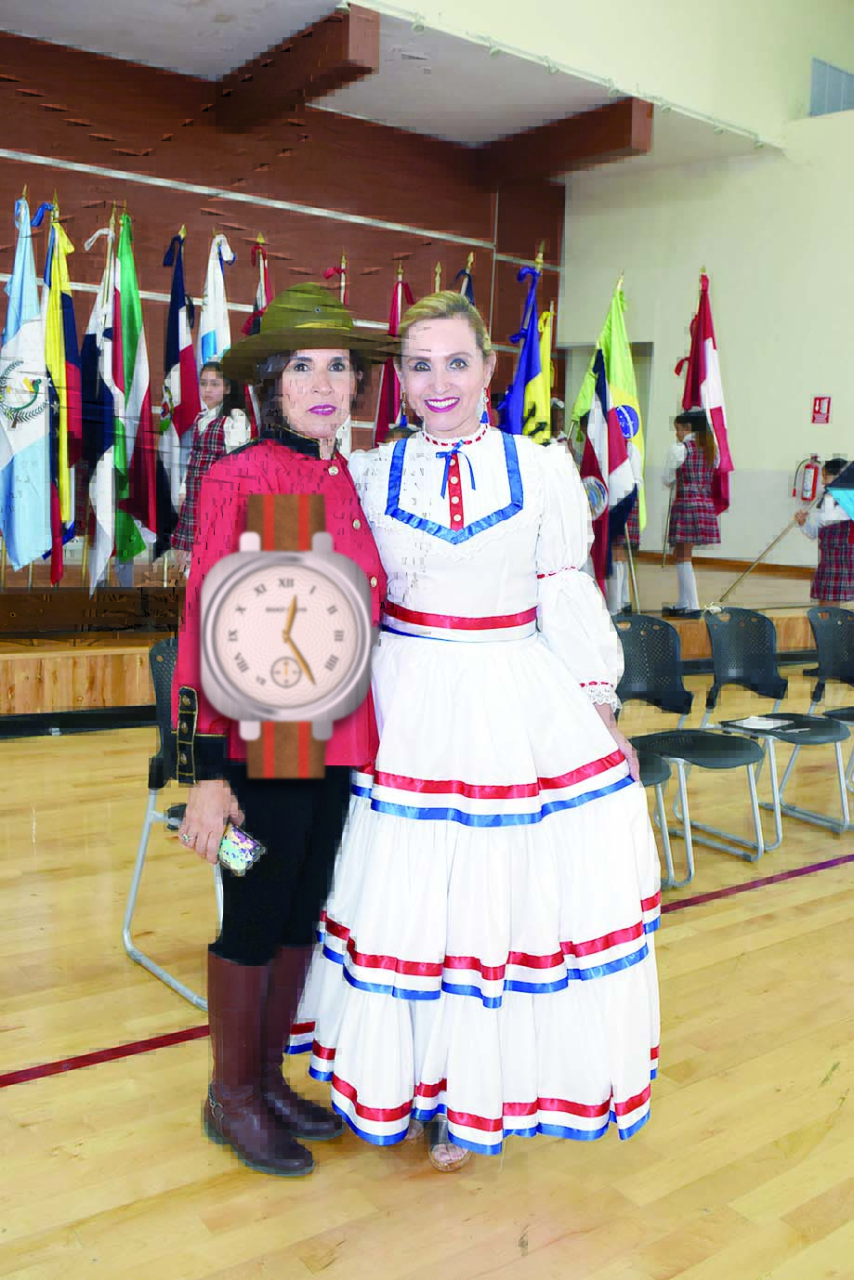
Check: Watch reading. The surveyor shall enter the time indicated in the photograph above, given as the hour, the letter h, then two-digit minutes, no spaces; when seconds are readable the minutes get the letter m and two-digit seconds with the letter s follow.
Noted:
12h25
